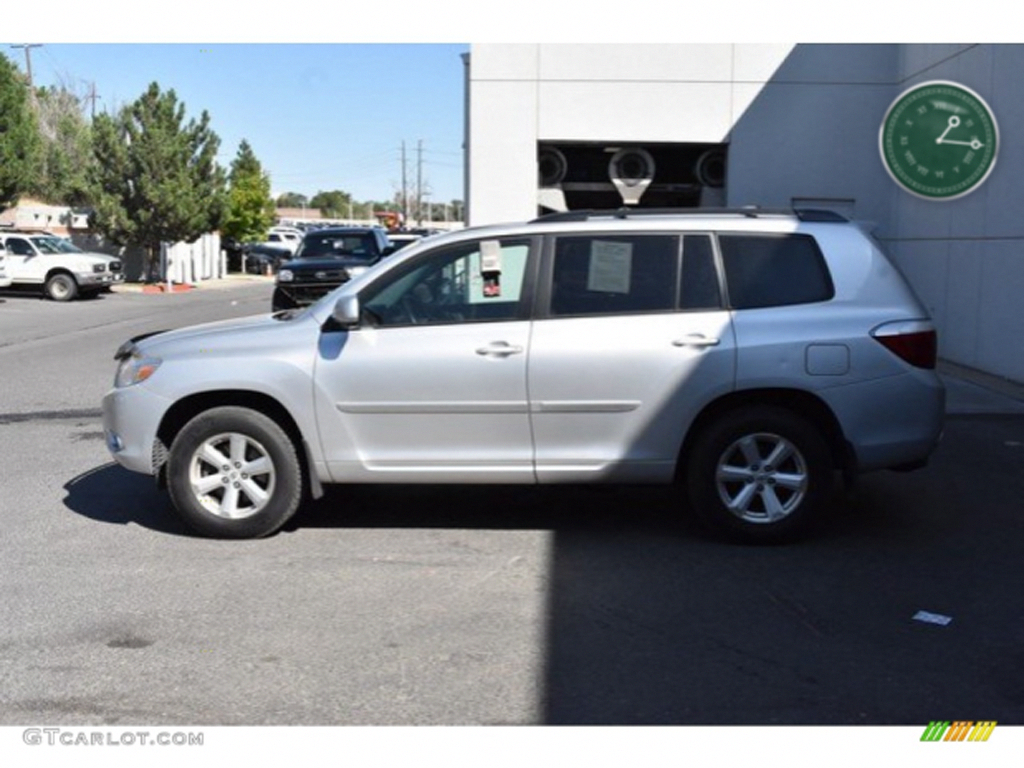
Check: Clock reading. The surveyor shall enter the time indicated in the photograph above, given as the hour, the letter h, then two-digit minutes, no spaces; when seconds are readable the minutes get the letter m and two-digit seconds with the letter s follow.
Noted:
1h16
